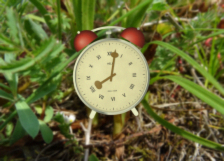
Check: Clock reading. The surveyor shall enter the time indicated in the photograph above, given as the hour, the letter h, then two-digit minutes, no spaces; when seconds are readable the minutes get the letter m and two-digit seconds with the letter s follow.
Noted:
8h02
